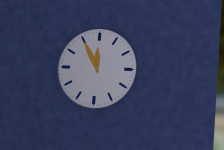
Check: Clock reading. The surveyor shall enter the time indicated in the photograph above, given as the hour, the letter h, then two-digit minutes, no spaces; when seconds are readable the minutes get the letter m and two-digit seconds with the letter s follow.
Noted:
11h55
